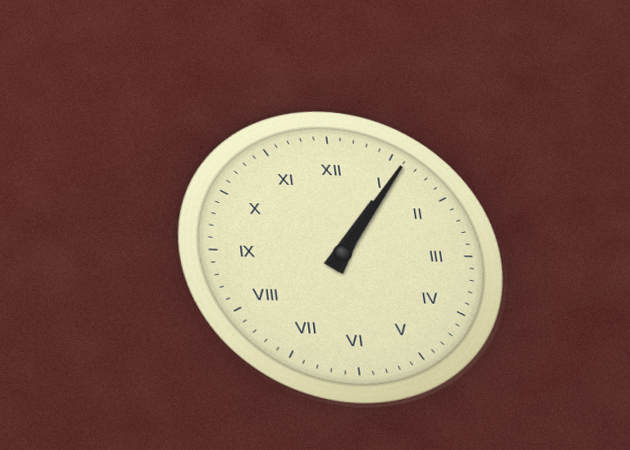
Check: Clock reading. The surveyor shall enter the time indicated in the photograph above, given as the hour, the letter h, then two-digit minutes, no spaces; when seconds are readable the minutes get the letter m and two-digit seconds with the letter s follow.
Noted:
1h06
